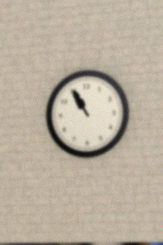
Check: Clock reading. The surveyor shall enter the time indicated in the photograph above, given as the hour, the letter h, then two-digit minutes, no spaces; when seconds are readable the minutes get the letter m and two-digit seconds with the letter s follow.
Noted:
10h55
